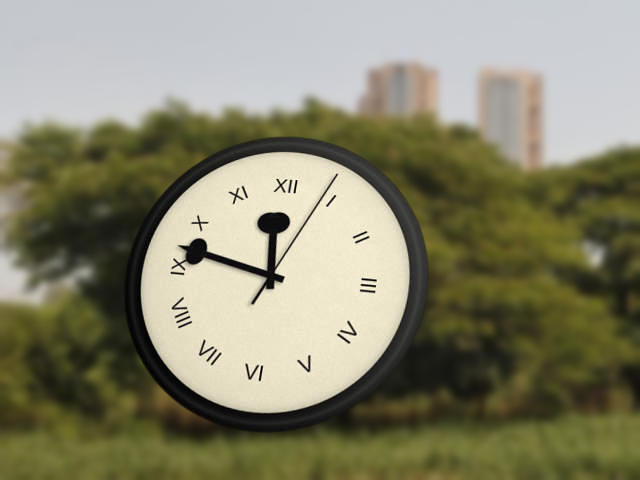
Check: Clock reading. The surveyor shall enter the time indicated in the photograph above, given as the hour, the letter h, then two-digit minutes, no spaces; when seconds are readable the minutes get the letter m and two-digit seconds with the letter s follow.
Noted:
11h47m04s
